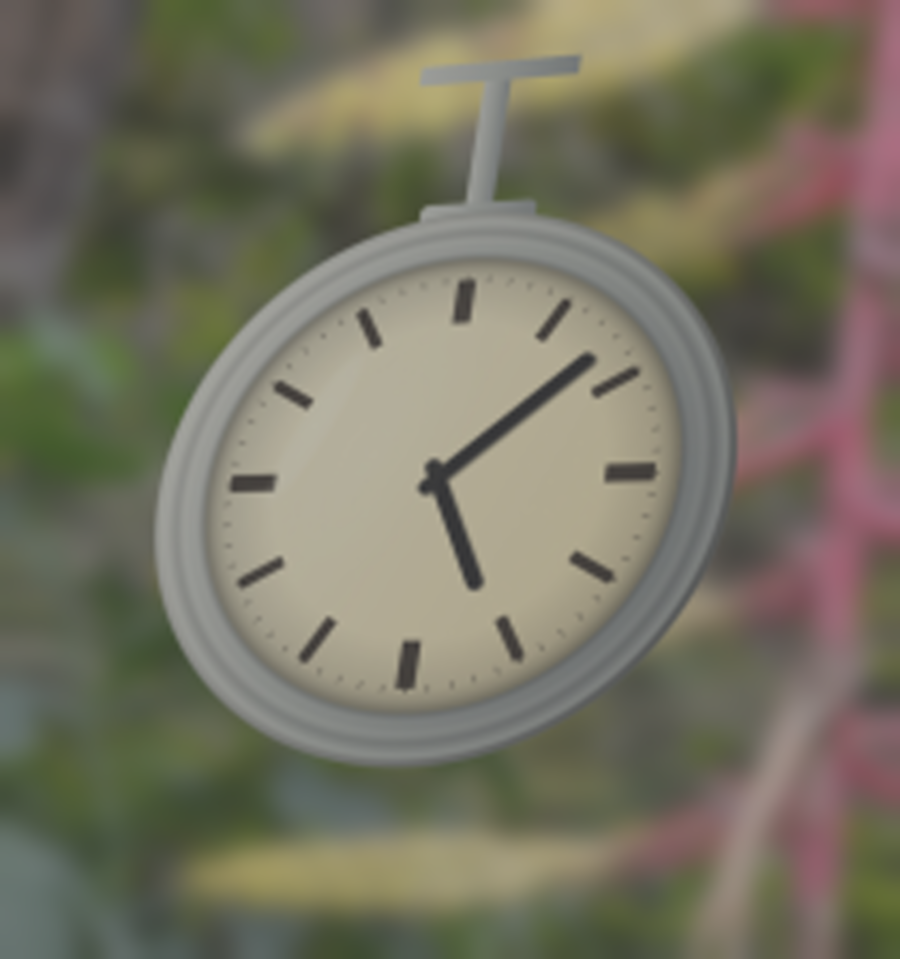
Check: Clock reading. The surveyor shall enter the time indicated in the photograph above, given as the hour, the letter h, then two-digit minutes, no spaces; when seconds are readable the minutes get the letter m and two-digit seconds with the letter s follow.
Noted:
5h08
